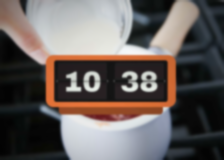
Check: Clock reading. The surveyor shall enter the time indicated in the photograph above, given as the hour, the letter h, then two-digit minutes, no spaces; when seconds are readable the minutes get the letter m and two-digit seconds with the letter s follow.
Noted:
10h38
